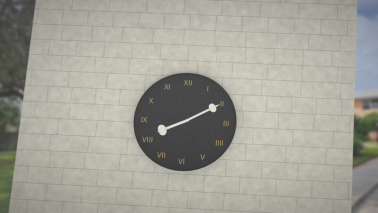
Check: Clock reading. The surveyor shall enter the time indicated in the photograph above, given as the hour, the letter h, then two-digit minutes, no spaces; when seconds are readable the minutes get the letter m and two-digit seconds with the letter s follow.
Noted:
8h10
